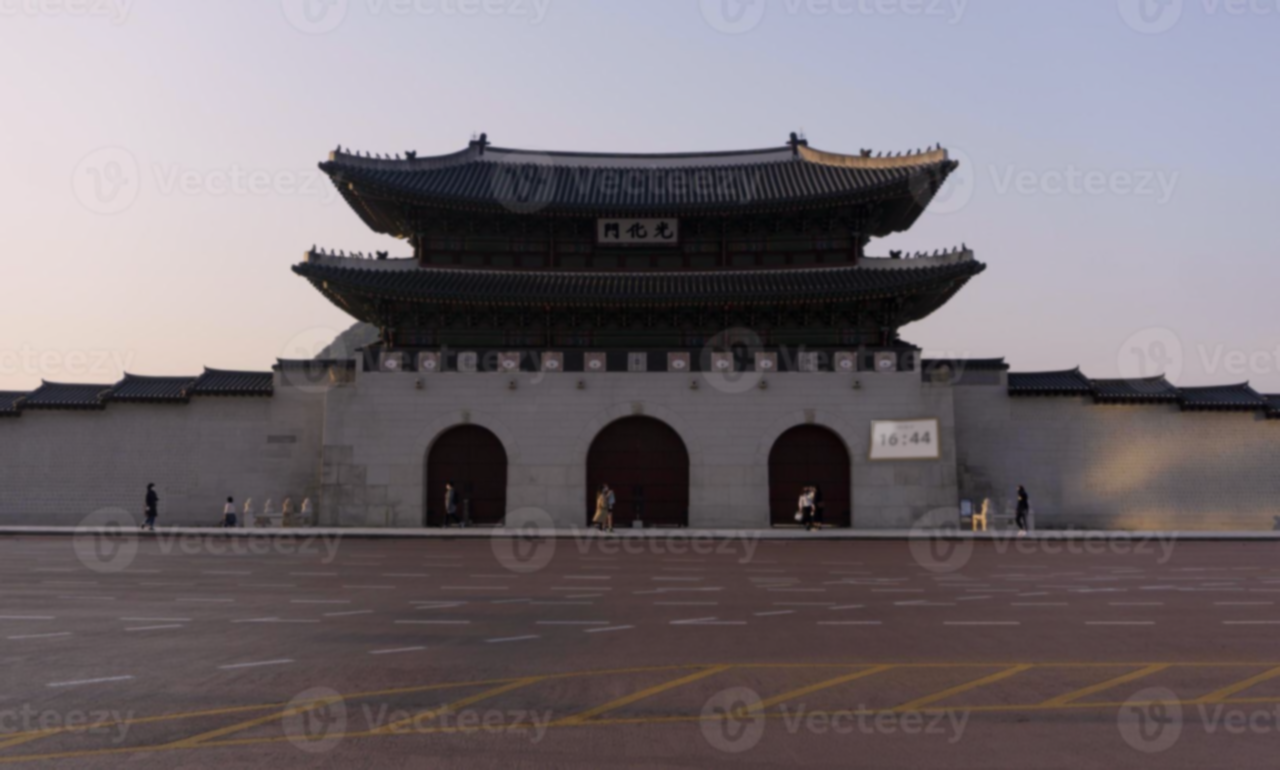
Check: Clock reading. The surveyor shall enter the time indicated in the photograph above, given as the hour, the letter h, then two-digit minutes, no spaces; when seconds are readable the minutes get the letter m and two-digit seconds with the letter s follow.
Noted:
16h44
